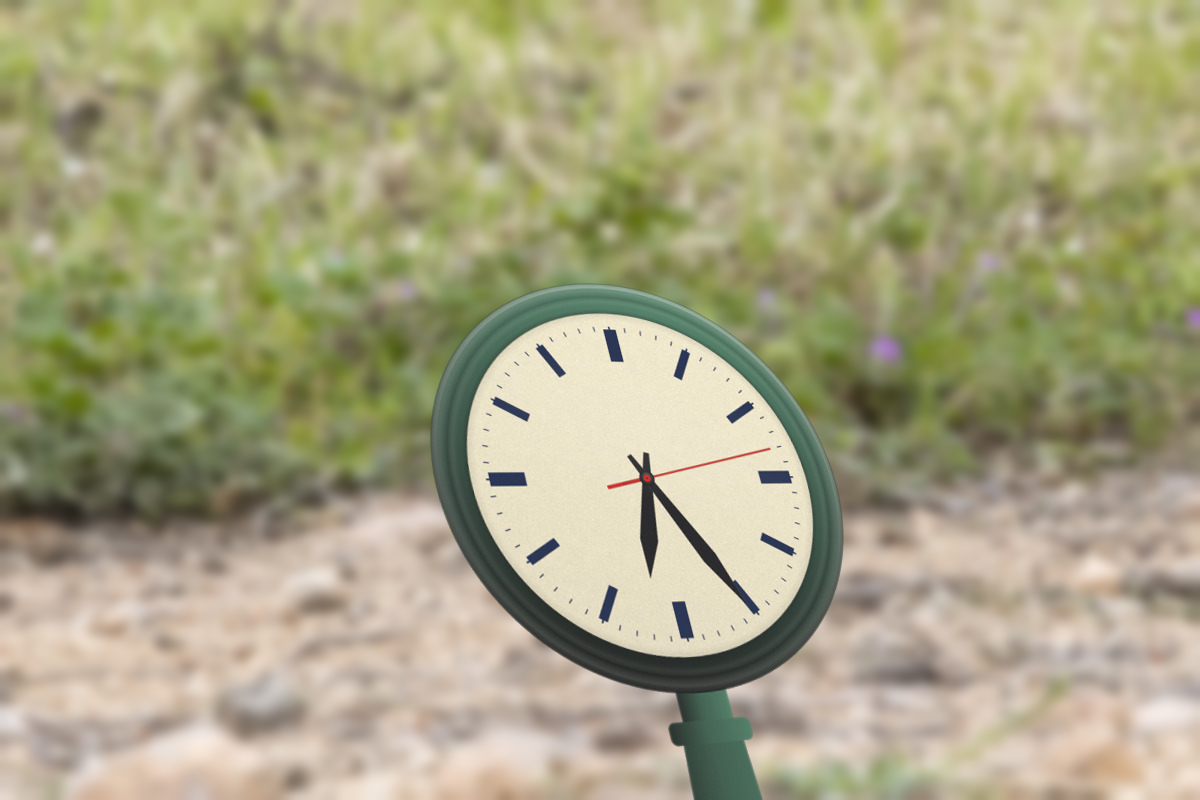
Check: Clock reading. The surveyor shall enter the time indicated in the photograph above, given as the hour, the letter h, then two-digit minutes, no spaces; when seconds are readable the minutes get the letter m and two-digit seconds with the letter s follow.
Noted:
6h25m13s
